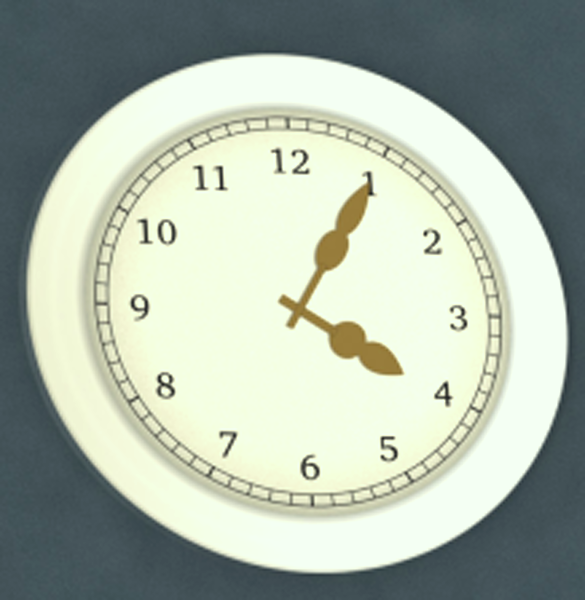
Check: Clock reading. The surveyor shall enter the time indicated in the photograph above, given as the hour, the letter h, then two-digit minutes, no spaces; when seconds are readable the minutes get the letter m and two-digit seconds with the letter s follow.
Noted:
4h05
